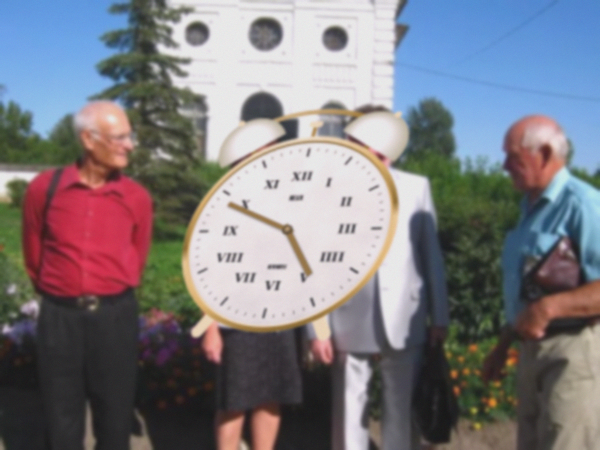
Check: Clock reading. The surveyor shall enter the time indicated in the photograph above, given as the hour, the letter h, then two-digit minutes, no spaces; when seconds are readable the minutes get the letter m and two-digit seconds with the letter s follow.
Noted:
4h49
